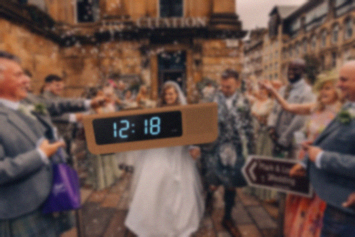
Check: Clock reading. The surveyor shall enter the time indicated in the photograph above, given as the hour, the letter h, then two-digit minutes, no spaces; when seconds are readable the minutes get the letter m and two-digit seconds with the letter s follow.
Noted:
12h18
